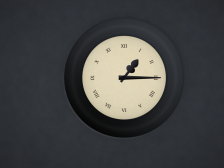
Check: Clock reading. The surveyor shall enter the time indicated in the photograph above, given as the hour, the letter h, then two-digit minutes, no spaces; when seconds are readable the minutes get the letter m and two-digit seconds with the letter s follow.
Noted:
1h15
